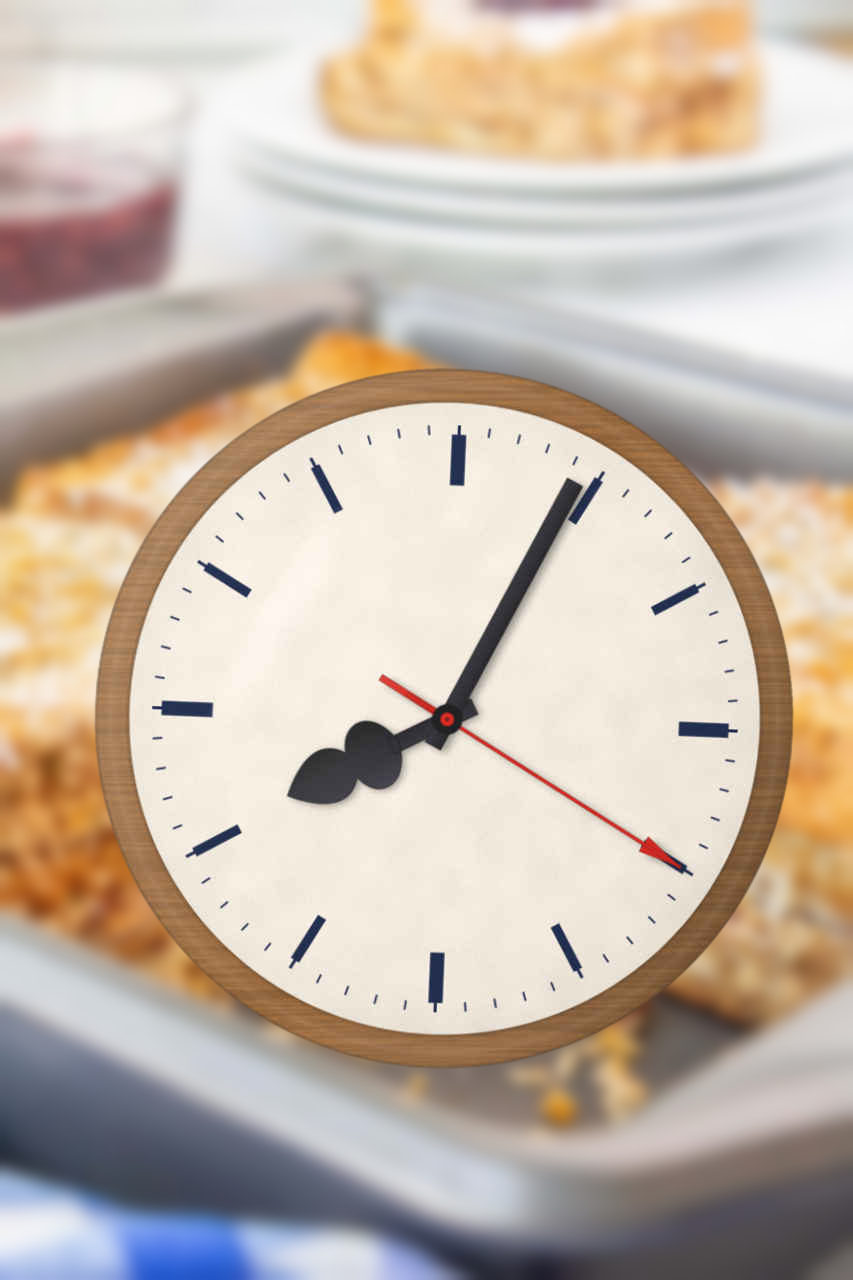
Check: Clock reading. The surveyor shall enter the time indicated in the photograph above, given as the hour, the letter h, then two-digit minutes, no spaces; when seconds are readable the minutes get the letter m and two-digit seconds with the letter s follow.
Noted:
8h04m20s
